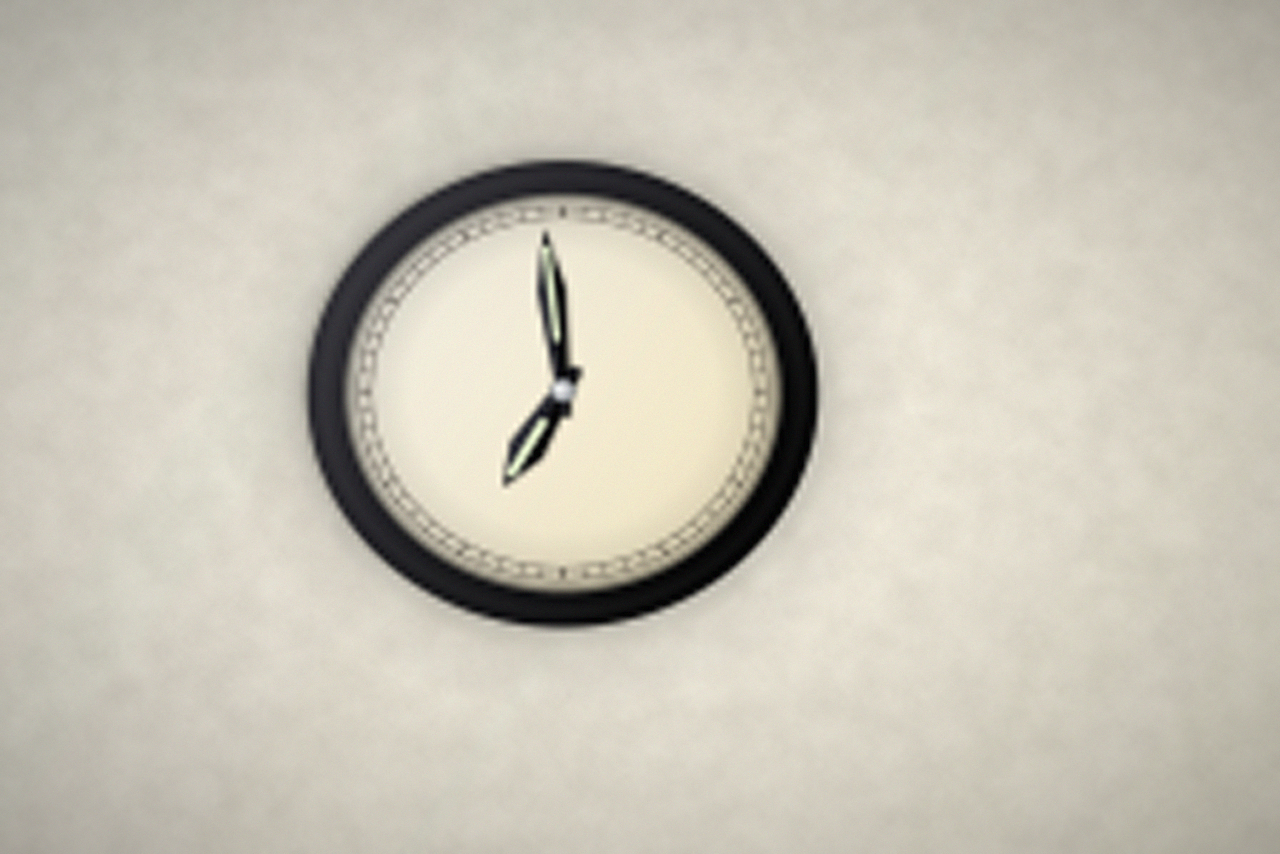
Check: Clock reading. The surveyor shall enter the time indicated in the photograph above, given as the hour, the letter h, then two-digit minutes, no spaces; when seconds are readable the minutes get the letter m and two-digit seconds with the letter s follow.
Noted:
6h59
